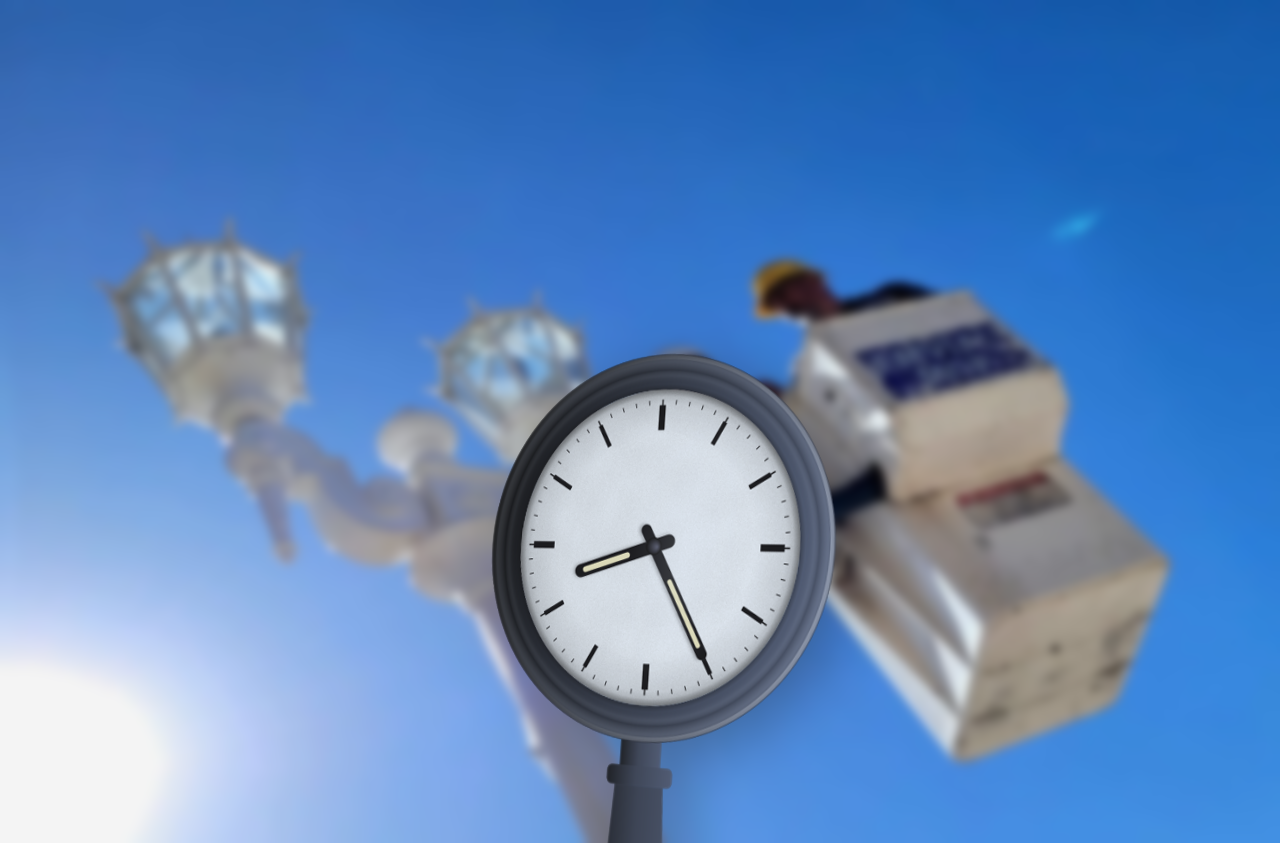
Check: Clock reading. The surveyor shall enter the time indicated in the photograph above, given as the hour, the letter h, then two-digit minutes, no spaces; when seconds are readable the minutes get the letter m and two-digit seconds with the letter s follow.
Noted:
8h25
